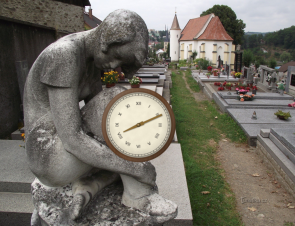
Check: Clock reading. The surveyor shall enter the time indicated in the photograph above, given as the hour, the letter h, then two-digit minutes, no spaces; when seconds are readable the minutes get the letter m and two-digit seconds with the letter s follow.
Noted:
8h11
